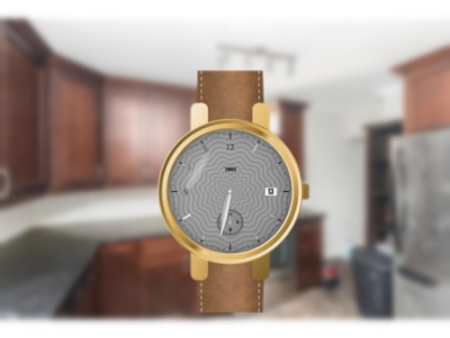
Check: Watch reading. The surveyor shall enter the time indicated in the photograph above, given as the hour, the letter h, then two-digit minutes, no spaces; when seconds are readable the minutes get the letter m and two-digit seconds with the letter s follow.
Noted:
6h32
